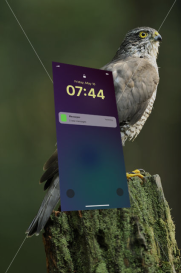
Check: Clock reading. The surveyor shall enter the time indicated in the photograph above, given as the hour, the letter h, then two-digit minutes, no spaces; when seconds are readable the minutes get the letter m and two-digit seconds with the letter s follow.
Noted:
7h44
